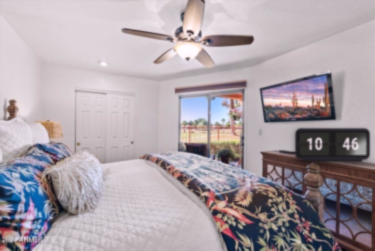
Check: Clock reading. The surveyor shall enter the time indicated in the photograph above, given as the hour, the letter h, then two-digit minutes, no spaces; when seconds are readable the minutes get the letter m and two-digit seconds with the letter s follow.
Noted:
10h46
